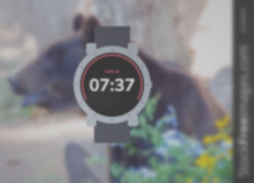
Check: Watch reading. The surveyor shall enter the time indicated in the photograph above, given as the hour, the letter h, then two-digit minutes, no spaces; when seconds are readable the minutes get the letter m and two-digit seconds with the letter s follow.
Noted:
7h37
